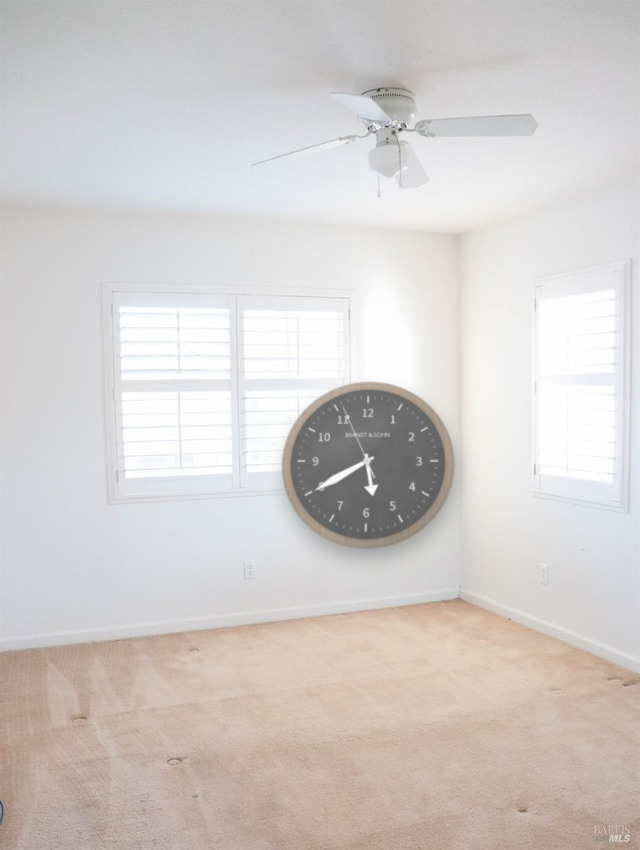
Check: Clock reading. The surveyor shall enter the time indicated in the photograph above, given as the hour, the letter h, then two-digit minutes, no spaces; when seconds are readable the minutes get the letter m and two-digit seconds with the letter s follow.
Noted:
5h39m56s
